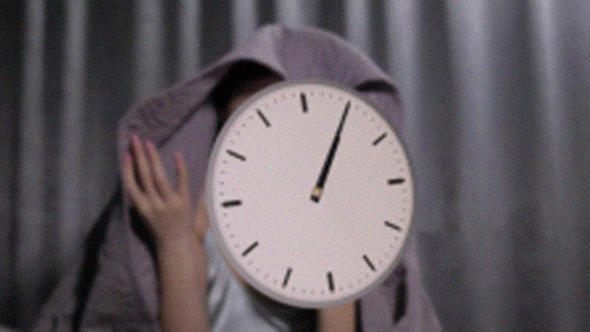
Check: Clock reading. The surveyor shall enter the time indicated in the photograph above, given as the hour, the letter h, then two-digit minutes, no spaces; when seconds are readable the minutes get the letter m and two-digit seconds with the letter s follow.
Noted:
1h05
